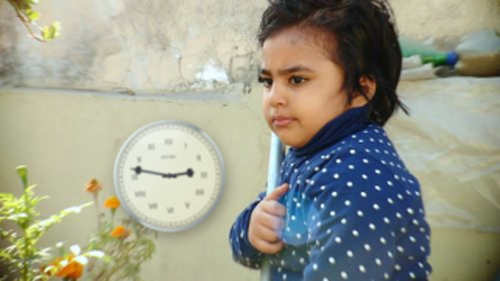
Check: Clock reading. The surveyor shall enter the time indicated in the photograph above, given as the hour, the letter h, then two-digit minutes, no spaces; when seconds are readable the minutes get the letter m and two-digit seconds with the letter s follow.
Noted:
2h47
